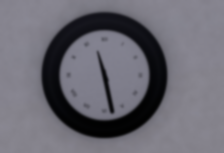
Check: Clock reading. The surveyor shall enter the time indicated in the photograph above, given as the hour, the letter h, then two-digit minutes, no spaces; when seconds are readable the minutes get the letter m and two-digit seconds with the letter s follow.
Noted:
11h28
